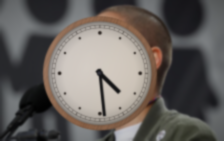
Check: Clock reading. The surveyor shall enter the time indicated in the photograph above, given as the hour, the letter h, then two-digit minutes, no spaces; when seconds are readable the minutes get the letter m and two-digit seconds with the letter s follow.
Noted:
4h29
